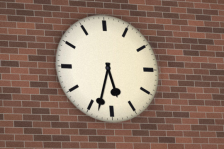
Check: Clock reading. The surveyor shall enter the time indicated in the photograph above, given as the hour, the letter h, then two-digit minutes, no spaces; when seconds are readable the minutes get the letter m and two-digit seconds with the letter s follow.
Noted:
5h33
